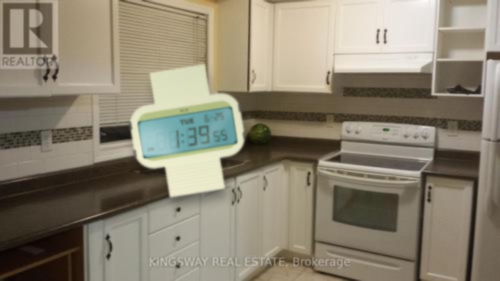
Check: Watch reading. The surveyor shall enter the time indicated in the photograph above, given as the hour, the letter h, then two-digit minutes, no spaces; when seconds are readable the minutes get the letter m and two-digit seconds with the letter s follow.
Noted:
1h39
